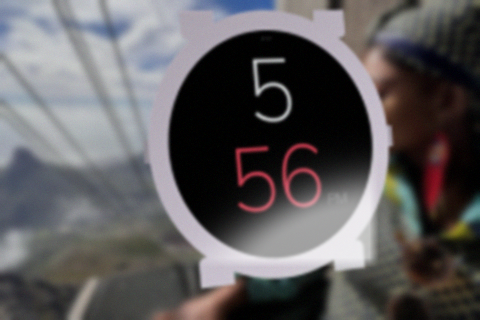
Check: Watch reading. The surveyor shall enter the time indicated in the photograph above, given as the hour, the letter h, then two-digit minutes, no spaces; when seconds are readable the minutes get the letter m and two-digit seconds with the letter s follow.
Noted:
5h56
